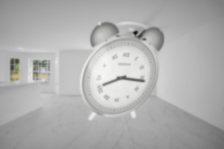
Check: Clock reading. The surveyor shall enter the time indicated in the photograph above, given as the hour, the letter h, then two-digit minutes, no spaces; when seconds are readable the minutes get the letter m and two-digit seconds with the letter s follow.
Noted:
8h16
